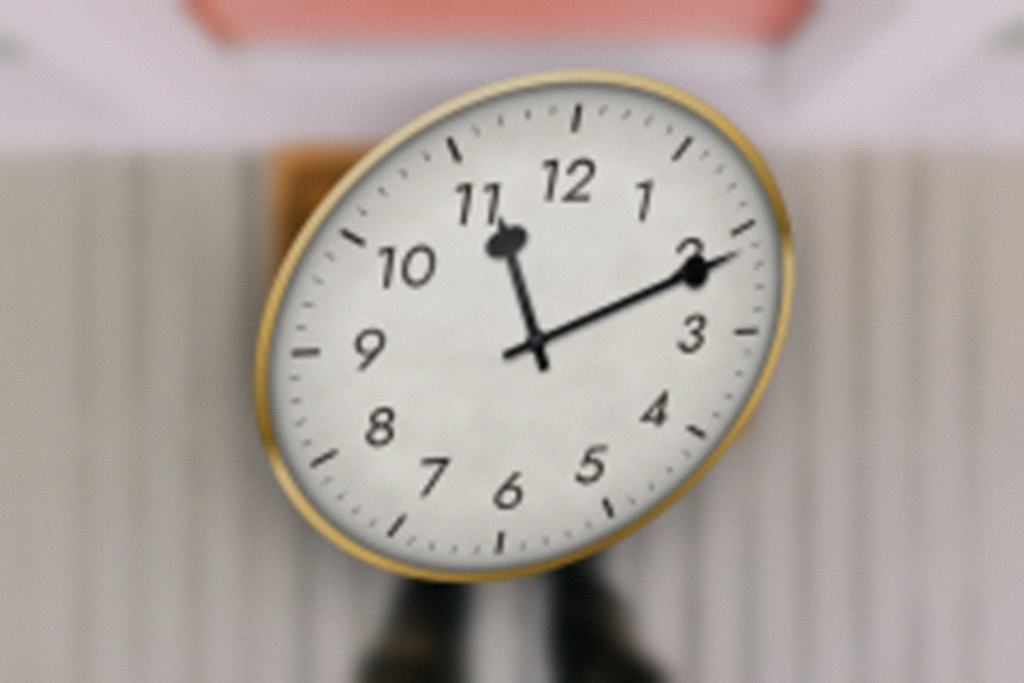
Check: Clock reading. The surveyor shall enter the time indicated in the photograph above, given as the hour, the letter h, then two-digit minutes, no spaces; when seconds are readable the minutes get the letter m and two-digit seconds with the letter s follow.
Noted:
11h11
